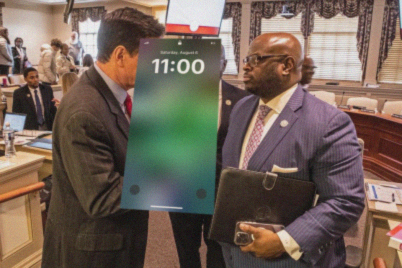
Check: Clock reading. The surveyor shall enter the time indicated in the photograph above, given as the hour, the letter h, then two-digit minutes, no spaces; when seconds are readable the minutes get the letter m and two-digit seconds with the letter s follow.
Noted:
11h00
